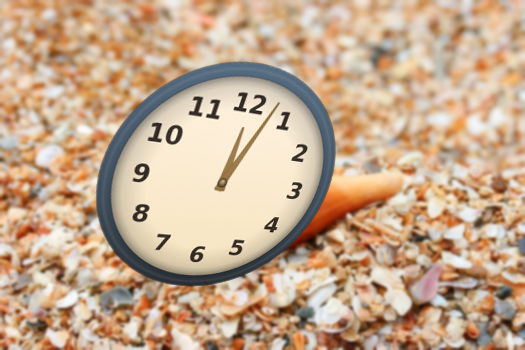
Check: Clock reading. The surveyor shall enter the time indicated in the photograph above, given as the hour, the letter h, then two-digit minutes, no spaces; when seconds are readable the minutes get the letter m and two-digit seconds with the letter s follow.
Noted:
12h03
